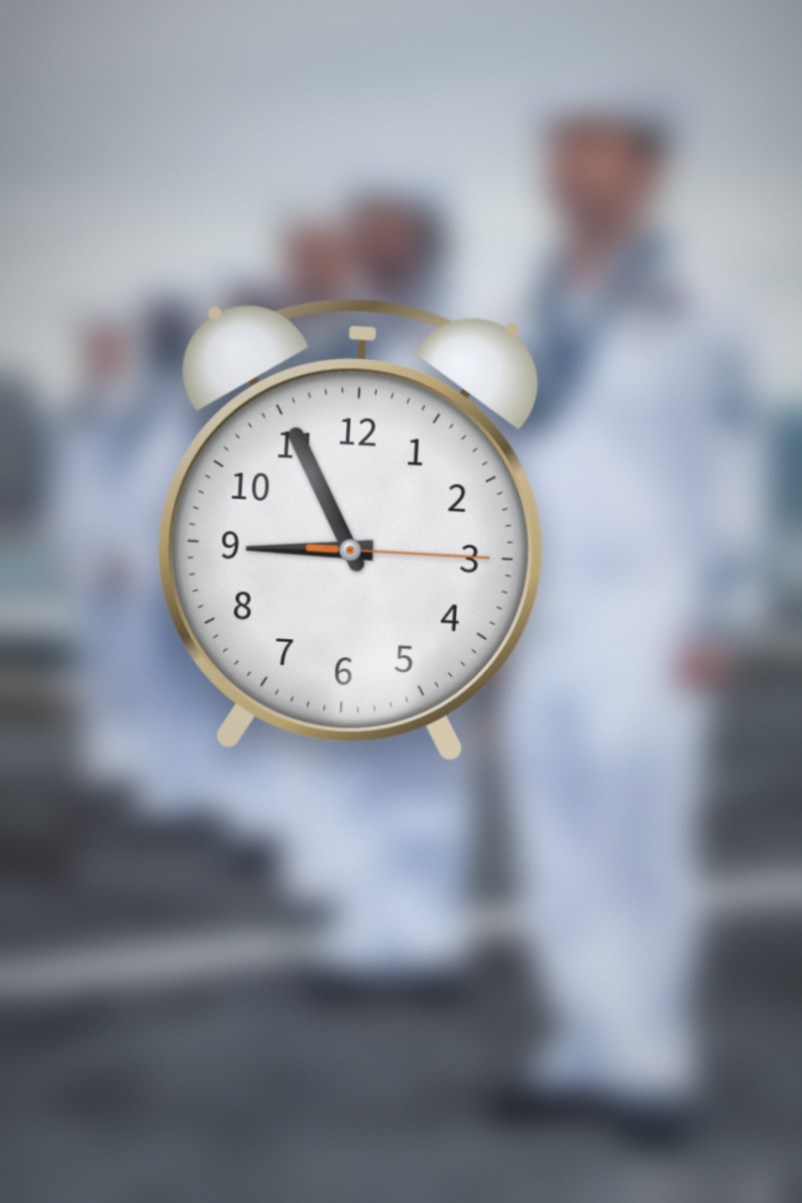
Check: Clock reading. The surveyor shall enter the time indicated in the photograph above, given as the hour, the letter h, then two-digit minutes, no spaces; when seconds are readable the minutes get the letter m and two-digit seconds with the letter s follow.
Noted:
8h55m15s
